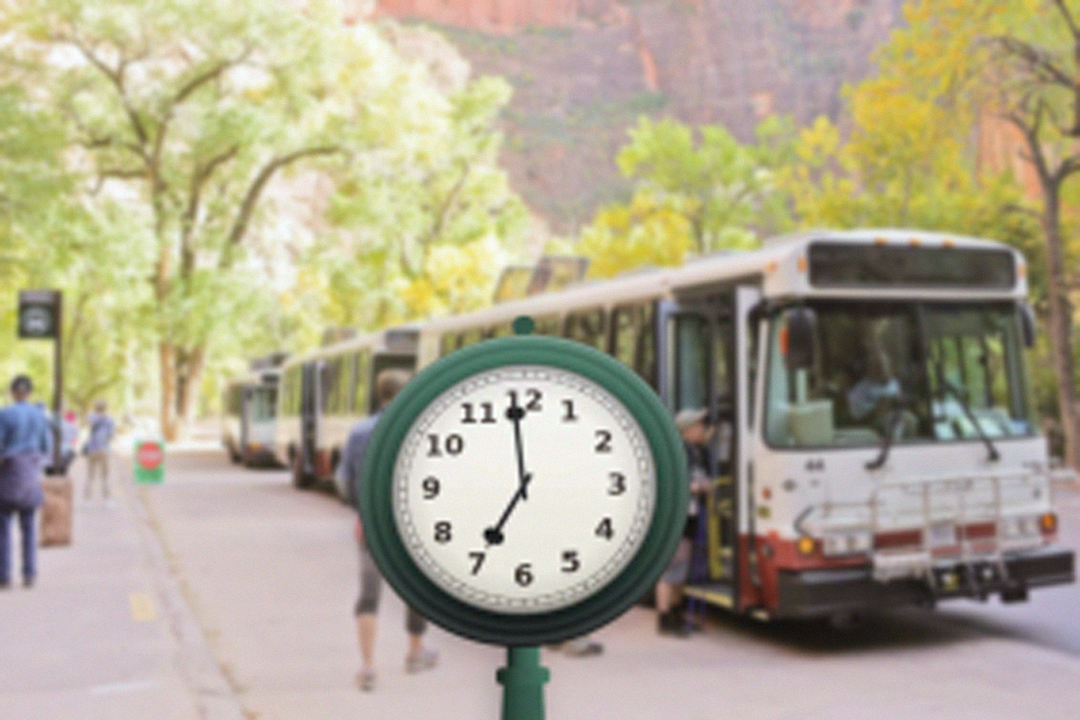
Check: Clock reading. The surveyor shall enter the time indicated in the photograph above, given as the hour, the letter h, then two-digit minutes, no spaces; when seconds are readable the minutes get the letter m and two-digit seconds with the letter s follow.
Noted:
6h59
